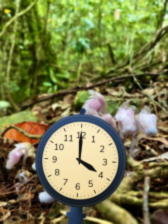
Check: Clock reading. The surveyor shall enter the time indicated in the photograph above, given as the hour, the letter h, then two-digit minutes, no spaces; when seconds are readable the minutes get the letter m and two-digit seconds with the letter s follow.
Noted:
4h00
